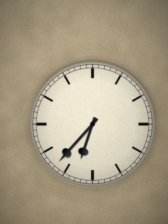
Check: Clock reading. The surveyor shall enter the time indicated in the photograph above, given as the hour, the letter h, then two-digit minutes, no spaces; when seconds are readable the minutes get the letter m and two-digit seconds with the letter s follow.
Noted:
6h37
